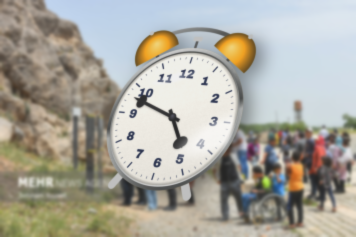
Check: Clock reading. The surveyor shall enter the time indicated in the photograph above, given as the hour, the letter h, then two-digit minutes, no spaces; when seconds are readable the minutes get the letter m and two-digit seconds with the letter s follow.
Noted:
4h48
